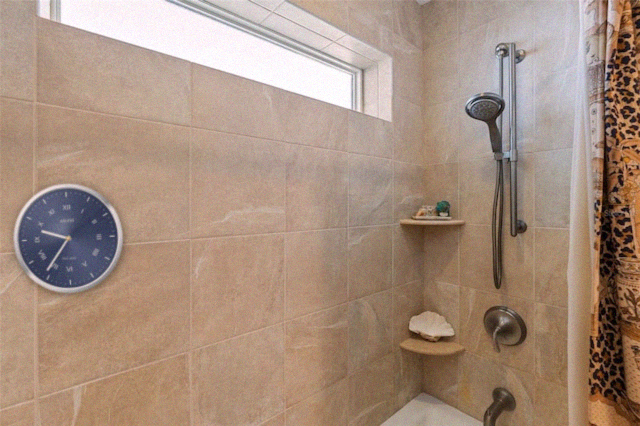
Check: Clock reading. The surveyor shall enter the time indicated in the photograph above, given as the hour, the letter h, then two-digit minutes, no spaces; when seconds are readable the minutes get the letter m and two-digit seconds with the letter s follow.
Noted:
9h36
